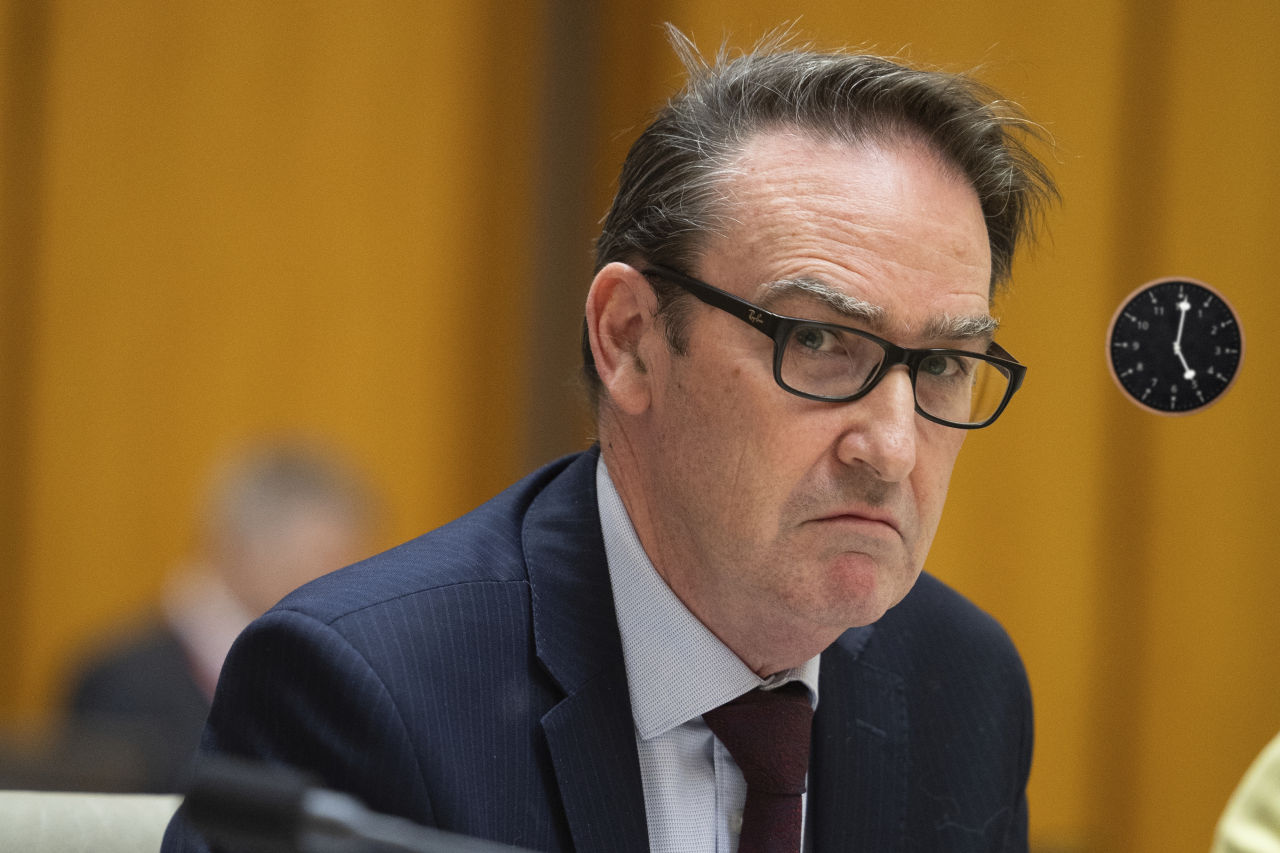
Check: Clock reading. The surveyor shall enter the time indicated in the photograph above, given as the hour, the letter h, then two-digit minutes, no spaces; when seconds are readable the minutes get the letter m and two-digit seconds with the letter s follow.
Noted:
5h01
